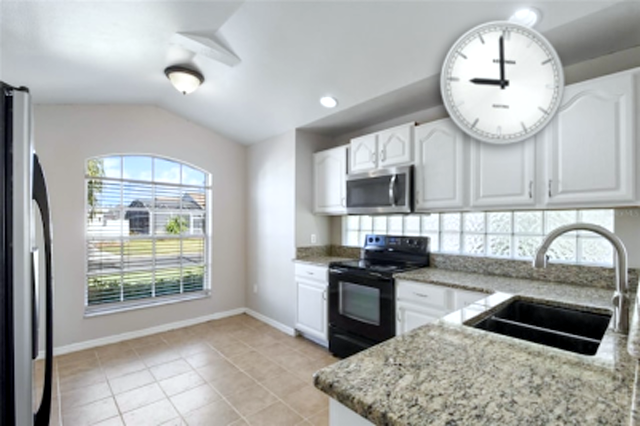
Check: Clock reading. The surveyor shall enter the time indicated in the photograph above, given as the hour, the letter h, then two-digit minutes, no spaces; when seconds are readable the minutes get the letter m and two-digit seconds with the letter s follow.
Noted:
8h59
